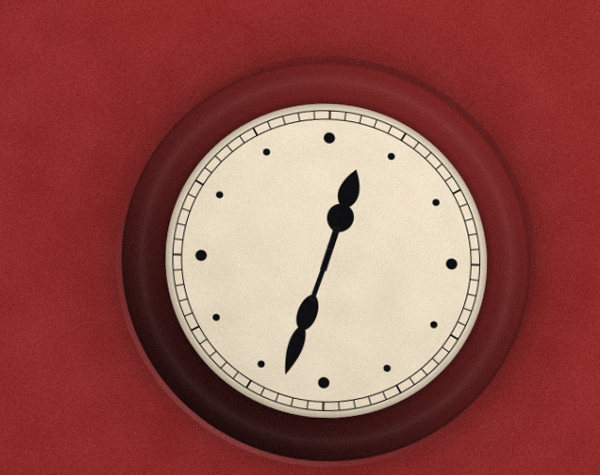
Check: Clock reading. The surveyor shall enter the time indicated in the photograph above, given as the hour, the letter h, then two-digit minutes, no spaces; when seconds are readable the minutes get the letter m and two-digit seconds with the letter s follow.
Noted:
12h33
